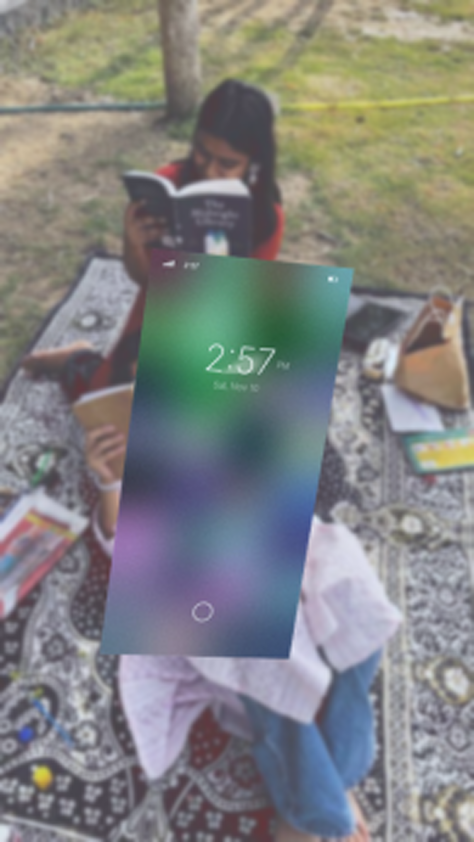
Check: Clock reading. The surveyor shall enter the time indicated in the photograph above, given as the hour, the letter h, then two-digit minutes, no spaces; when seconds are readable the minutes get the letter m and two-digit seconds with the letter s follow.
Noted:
2h57
